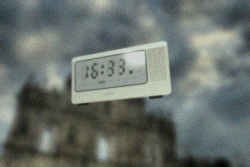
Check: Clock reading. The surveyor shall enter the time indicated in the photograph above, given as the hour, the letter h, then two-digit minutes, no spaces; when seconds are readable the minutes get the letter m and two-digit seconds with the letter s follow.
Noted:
16h33
